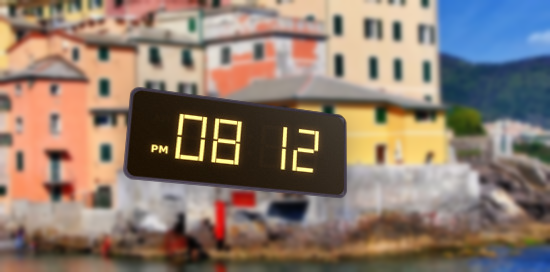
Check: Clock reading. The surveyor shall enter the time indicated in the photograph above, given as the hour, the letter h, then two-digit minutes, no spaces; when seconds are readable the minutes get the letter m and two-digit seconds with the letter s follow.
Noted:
8h12
